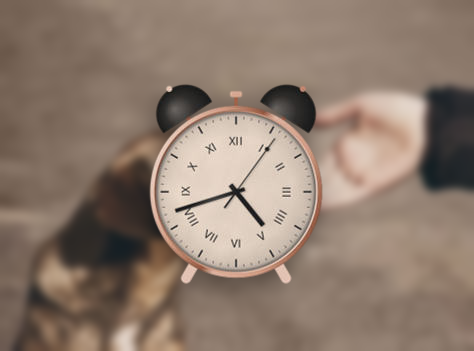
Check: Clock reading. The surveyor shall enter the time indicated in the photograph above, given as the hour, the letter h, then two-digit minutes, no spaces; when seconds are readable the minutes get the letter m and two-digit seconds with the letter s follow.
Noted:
4h42m06s
